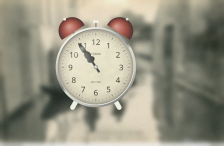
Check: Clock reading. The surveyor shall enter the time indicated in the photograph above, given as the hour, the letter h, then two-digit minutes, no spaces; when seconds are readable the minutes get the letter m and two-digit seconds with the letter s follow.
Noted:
10h54
